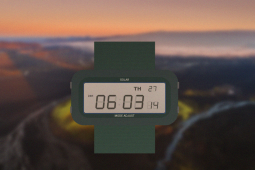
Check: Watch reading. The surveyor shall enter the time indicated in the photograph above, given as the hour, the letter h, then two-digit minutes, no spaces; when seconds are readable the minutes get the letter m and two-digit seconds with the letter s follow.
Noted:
6h03m14s
